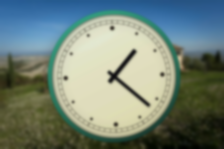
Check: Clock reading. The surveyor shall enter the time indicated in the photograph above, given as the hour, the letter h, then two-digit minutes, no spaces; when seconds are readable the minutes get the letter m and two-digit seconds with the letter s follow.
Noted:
1h22
